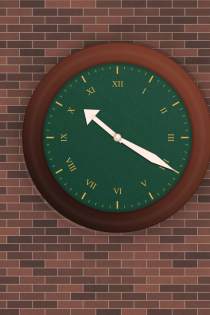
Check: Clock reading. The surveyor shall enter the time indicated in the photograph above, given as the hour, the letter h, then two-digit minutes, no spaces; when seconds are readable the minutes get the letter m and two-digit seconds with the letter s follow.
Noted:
10h20
